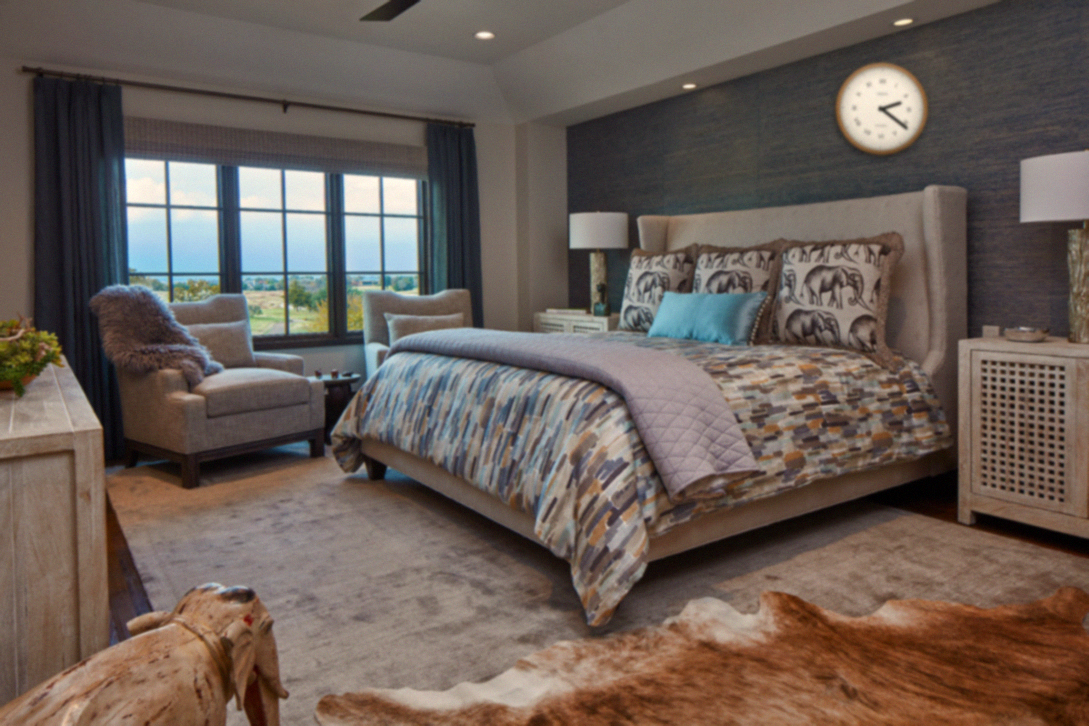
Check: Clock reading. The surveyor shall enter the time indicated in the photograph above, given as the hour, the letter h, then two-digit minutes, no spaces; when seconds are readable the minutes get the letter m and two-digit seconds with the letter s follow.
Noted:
2h21
